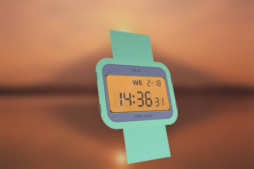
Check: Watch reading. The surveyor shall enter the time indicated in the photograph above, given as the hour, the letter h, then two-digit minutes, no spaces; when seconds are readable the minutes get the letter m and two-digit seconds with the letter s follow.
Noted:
14h36m31s
